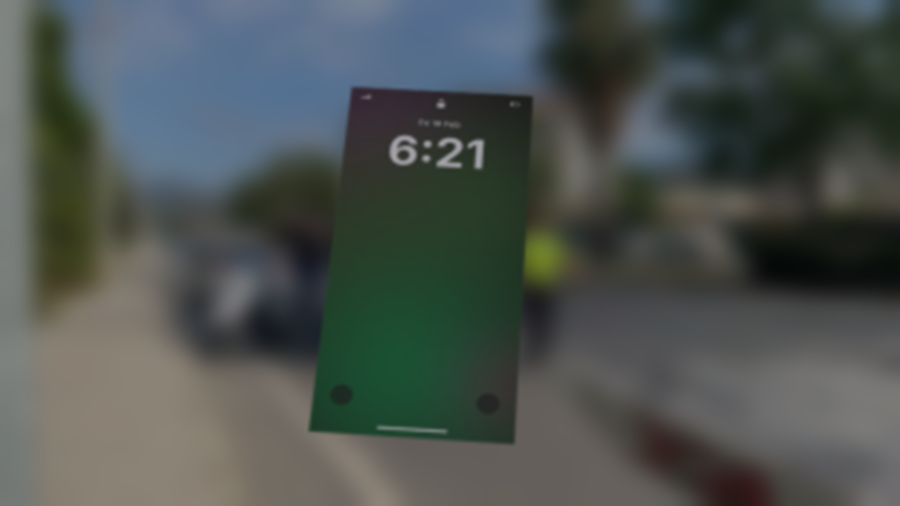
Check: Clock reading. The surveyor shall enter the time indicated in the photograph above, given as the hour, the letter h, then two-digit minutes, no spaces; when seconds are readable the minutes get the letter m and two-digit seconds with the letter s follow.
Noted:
6h21
